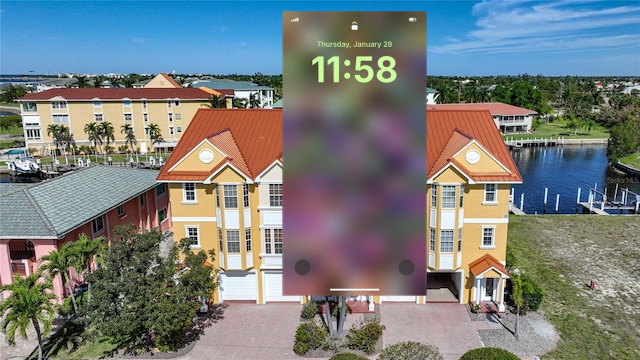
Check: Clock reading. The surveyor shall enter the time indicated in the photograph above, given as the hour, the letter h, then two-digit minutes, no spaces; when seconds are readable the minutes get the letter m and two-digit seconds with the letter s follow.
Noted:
11h58
